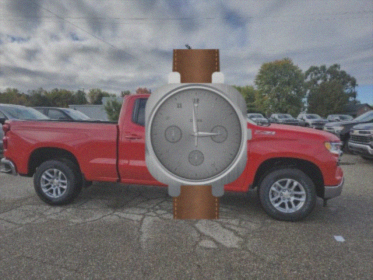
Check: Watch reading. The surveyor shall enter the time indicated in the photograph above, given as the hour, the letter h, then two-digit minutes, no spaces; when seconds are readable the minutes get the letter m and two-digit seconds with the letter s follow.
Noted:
2h59
